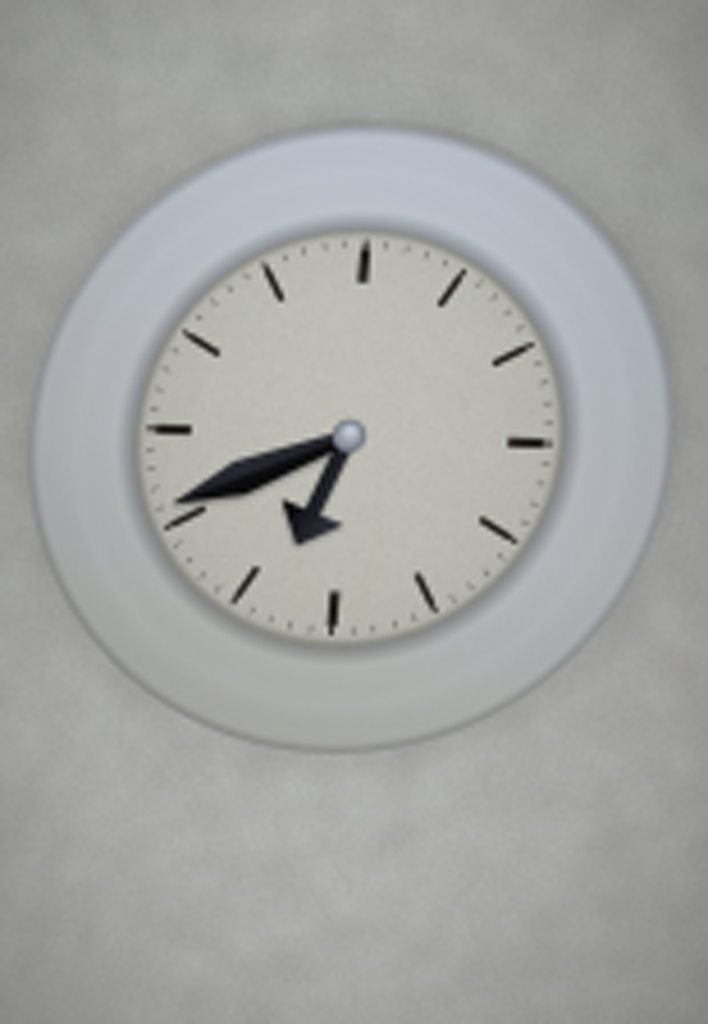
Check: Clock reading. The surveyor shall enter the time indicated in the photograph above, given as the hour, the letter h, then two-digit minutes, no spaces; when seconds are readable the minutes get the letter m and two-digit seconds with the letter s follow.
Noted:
6h41
